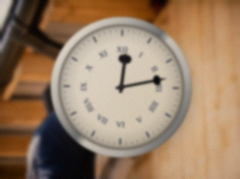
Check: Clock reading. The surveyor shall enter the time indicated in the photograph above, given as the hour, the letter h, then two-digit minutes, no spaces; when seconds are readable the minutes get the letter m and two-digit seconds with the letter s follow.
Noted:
12h13
